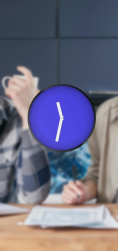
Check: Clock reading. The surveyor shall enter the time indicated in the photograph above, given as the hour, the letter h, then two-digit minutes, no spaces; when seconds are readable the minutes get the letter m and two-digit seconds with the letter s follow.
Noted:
11h32
